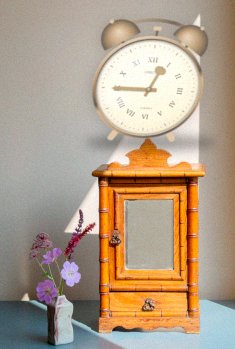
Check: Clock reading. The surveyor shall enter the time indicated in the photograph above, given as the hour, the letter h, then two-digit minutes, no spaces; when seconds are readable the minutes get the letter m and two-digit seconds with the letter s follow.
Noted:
12h45
